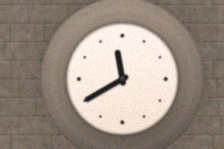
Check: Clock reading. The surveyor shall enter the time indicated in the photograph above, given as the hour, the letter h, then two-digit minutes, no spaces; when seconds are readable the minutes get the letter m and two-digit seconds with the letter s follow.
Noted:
11h40
